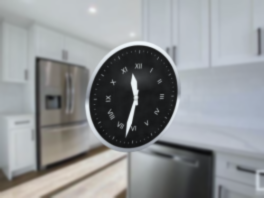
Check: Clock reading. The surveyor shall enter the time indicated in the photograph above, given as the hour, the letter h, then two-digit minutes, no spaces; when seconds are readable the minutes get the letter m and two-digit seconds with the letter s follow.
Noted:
11h32
